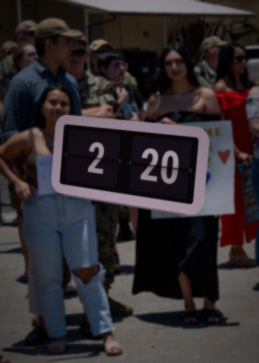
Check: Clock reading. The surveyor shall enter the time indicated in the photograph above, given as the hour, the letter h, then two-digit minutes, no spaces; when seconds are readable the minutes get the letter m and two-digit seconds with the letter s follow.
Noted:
2h20
